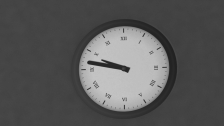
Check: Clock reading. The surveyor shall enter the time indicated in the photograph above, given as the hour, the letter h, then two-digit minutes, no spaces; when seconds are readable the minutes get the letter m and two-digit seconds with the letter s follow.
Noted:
9h47
